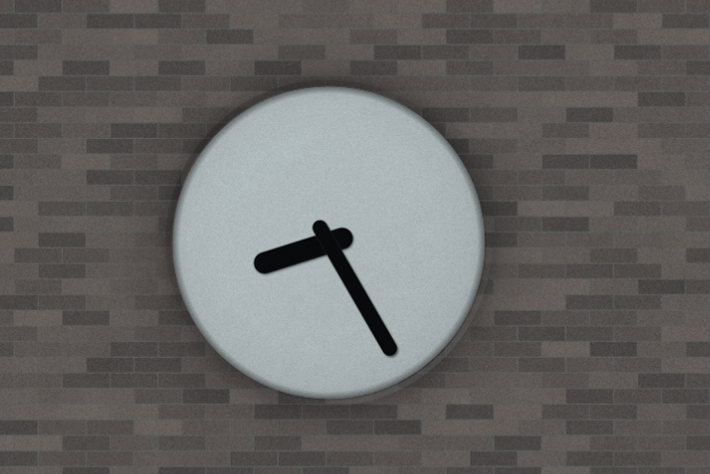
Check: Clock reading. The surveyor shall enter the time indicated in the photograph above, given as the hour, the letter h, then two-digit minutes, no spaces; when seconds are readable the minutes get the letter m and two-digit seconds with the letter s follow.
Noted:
8h25
